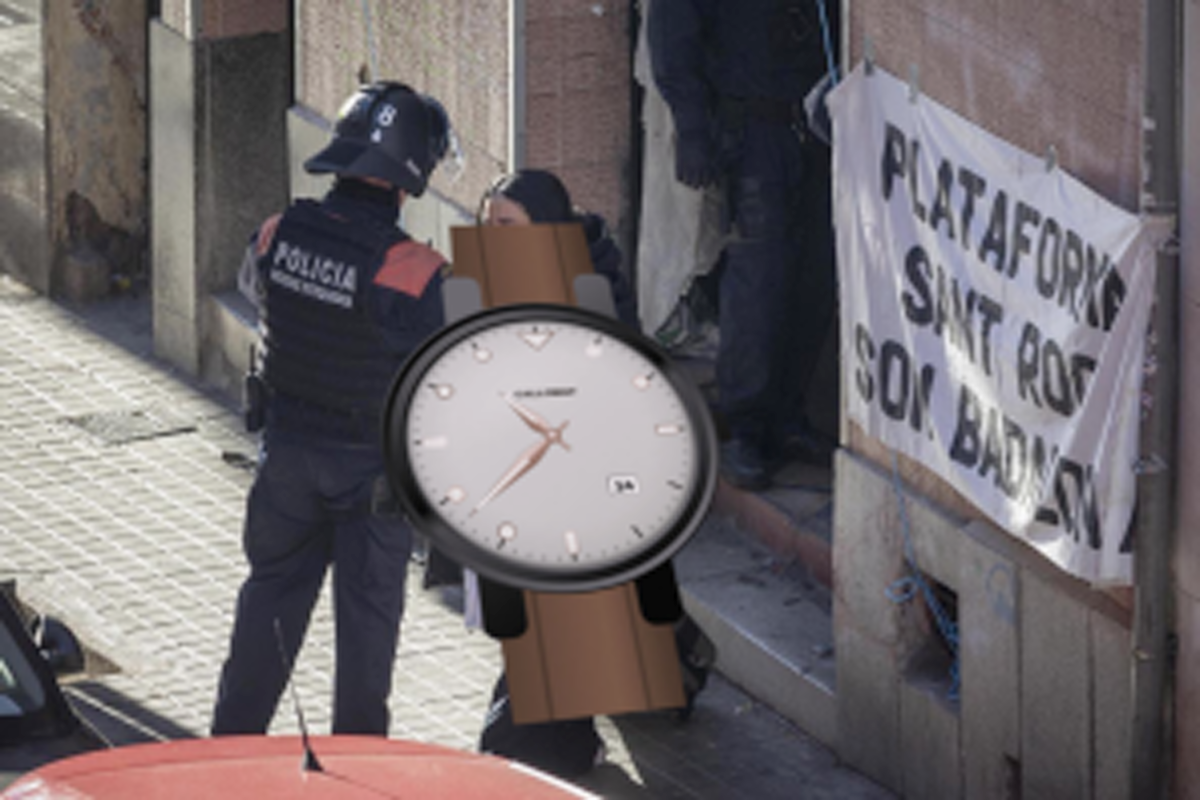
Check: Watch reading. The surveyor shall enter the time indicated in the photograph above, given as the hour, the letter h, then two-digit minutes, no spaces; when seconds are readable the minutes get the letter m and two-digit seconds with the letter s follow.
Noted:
10h38
